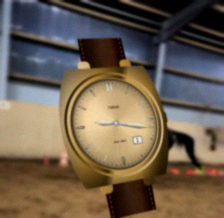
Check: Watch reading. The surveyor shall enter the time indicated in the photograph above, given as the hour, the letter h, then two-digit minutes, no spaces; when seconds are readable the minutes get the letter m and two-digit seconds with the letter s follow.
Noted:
9h17
